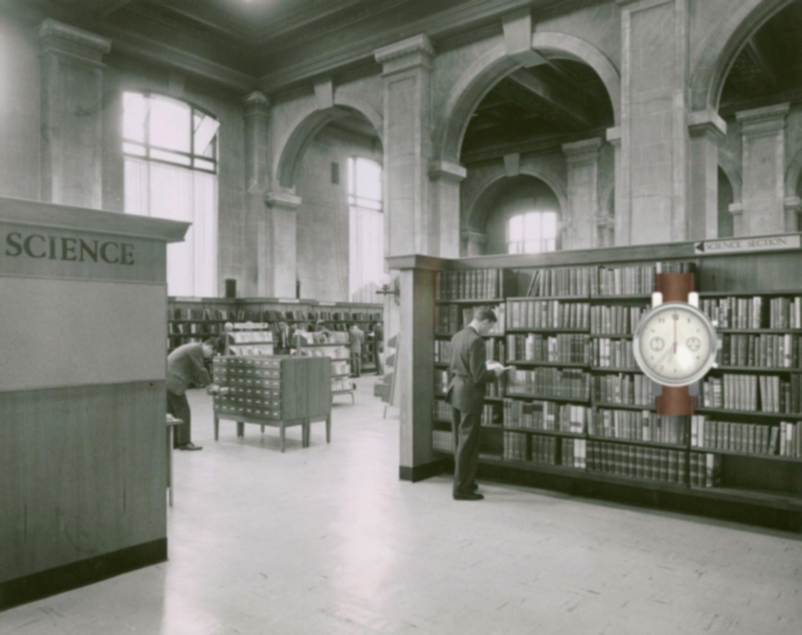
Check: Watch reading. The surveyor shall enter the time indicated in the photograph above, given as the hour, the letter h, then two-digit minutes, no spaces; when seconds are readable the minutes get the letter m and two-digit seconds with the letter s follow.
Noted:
6h37
